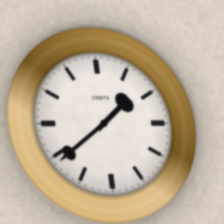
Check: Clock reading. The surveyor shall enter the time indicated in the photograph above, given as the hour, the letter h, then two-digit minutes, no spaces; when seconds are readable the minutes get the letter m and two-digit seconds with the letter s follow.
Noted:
1h39
